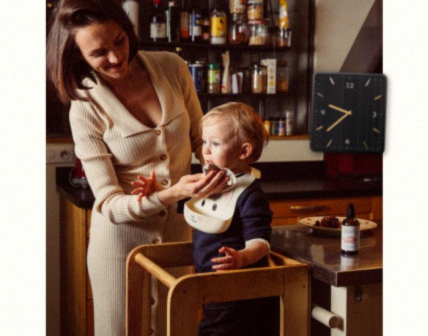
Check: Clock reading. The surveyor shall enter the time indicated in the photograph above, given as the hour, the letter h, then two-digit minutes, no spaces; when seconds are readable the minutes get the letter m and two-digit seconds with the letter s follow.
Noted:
9h38
